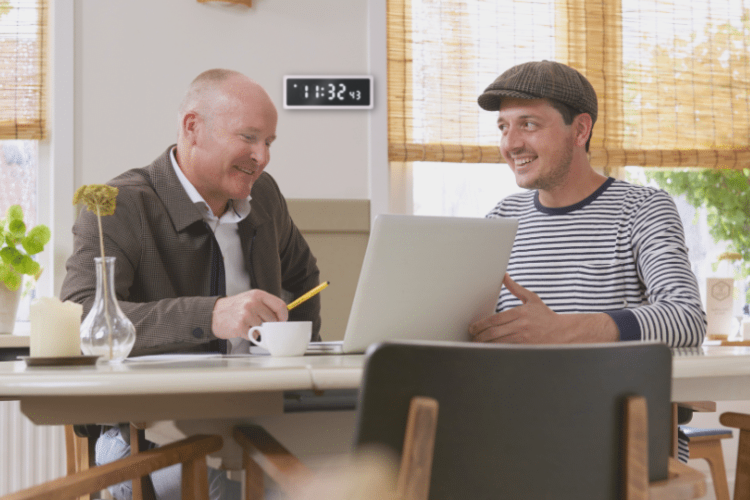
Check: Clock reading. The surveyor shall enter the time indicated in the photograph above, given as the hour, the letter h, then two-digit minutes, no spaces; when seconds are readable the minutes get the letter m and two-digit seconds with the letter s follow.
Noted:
11h32
